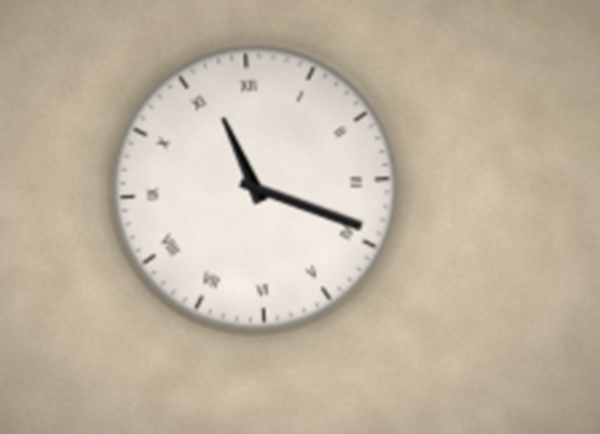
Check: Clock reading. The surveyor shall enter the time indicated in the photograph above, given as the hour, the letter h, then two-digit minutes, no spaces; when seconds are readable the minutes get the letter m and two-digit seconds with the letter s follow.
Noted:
11h19
